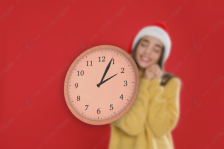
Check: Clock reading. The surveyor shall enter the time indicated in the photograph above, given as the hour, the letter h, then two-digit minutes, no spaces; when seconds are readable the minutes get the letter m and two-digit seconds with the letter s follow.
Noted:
2h04
